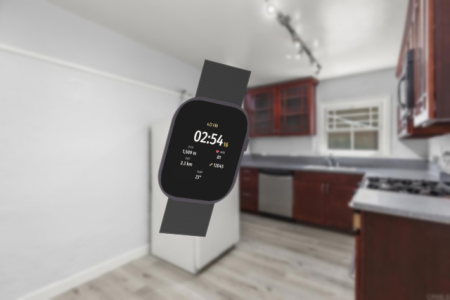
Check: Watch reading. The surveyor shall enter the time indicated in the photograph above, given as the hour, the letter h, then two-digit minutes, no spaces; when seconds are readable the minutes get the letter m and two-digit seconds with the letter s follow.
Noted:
2h54
